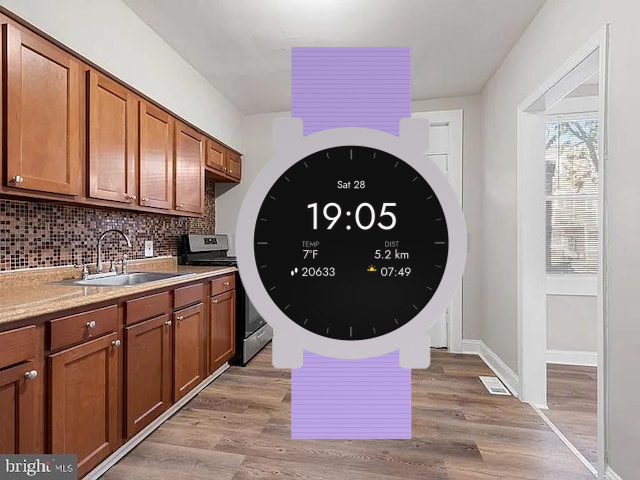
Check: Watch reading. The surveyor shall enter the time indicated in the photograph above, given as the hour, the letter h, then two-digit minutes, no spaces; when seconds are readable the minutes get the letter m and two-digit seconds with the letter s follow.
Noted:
19h05
